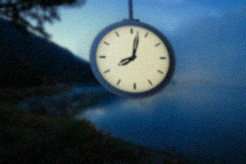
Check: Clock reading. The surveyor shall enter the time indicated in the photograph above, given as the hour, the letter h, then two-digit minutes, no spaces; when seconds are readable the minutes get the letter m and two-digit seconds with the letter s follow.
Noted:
8h02
